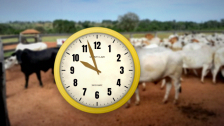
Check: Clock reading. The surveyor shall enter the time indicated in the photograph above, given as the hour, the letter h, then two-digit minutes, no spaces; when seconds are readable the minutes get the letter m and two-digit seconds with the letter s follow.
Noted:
9h57
